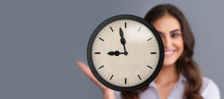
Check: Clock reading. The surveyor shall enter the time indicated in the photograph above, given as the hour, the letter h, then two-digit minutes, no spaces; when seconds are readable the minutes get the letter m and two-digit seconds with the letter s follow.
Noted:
8h58
